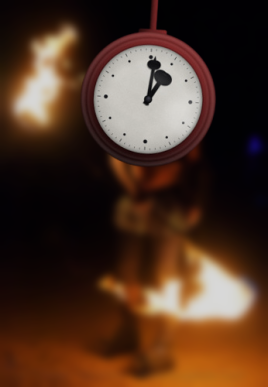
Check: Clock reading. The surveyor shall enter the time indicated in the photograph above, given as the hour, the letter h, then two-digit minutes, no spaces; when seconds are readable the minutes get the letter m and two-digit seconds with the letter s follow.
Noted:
1h01
